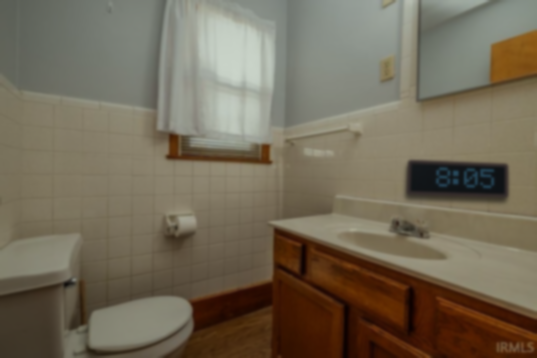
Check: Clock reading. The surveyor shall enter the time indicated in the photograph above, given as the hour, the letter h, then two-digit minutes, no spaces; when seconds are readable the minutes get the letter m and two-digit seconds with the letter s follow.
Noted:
8h05
